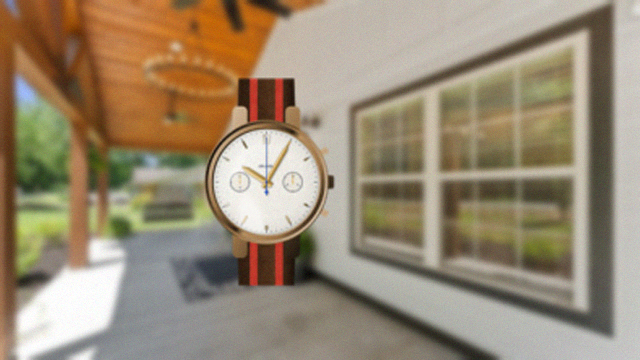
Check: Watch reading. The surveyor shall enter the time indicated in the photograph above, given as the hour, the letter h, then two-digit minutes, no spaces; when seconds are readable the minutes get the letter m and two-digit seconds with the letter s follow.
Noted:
10h05
